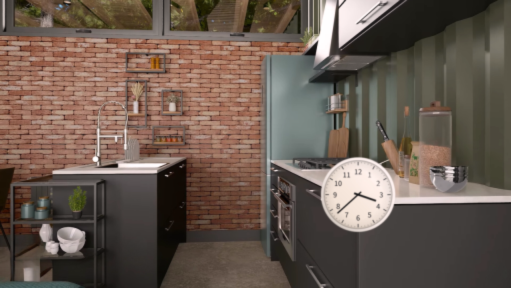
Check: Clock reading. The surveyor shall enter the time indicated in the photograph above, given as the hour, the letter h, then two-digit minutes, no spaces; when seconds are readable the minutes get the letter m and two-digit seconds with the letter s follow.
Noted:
3h38
